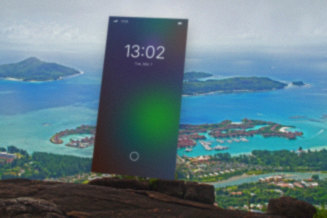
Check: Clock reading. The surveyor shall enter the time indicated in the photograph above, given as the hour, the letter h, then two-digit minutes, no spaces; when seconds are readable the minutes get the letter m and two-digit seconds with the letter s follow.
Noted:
13h02
